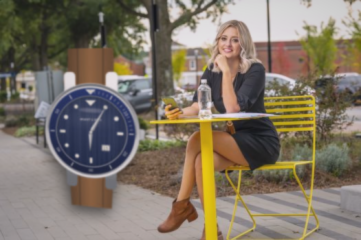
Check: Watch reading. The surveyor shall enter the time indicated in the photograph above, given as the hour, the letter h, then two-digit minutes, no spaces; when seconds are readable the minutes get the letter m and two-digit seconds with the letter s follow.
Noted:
6h05
